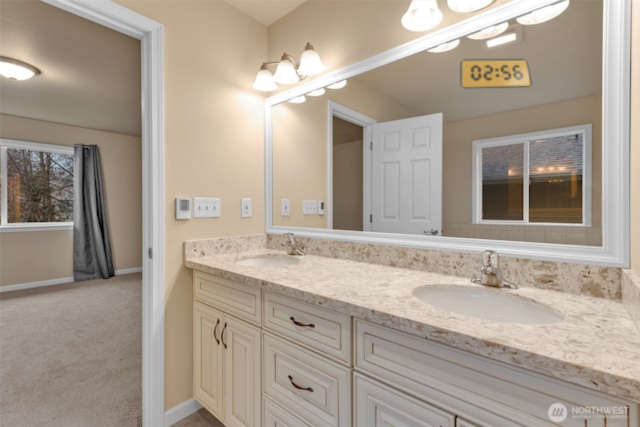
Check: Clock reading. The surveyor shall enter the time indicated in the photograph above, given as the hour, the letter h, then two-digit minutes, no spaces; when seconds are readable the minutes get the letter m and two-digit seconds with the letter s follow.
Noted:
2h56
